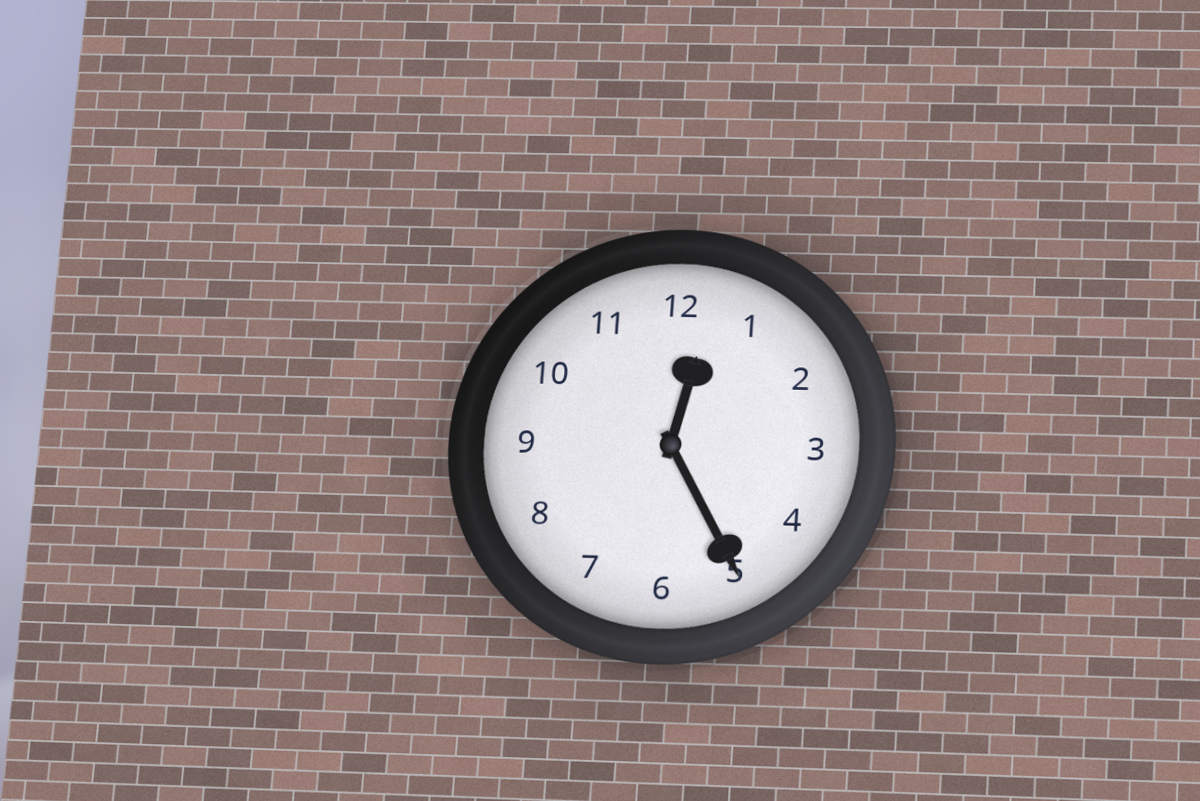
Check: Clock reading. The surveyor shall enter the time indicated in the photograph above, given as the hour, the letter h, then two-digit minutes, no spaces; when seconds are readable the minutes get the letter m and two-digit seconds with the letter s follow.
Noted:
12h25
